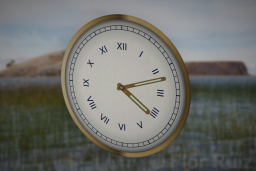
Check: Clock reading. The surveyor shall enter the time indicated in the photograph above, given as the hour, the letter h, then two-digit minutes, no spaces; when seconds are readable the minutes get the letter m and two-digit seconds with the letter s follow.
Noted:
4h12
